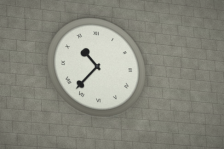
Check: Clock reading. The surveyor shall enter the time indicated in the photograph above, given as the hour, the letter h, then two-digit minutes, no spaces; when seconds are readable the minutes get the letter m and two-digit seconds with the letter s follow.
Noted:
10h37
